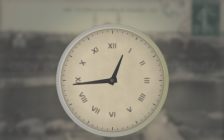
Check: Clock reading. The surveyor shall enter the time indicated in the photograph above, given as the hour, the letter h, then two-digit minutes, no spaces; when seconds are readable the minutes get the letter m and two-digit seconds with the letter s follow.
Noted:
12h44
